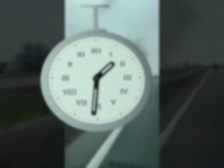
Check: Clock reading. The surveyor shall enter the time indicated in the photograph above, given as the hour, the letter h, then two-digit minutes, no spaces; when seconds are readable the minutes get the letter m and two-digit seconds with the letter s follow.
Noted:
1h31
